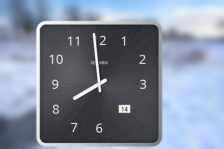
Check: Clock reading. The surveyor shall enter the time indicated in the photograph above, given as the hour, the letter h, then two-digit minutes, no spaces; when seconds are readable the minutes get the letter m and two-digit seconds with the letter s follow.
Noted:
7h59
